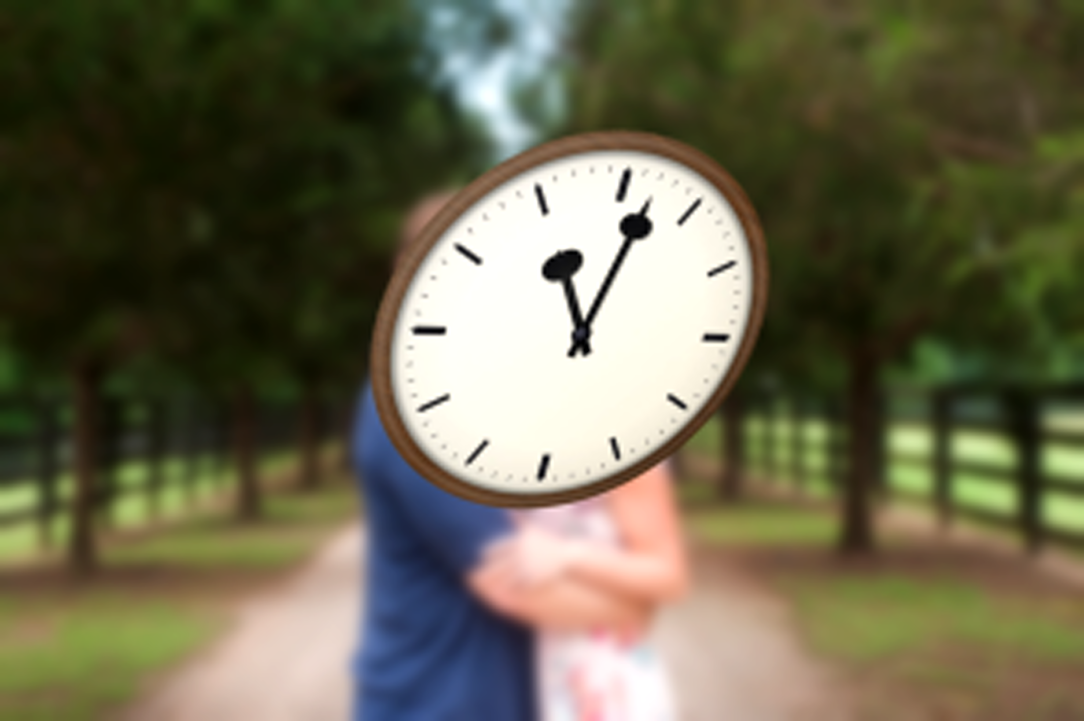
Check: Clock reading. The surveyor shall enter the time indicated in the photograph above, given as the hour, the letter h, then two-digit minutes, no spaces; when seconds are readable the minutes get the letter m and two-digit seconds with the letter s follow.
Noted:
11h02
